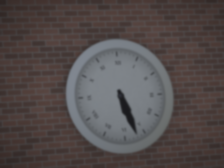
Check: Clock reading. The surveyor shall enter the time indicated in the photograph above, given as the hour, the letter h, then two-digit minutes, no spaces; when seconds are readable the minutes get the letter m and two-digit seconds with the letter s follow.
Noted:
5h27
